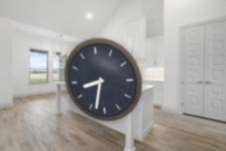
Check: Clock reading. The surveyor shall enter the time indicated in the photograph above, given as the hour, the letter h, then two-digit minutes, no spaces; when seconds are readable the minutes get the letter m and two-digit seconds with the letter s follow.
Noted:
8h33
